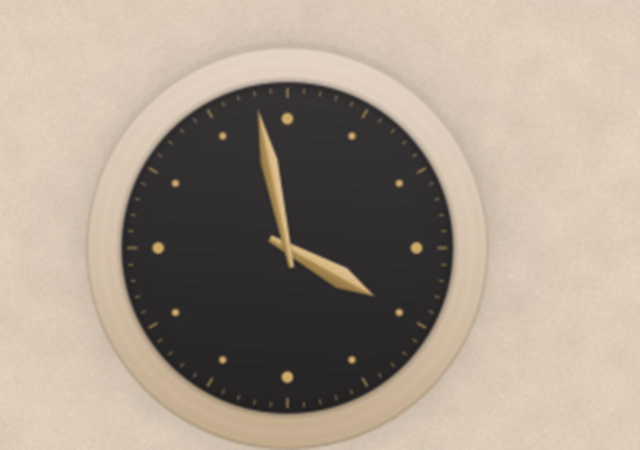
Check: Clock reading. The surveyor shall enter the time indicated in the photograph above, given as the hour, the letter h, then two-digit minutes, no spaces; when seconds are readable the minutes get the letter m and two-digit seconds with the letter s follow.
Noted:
3h58
